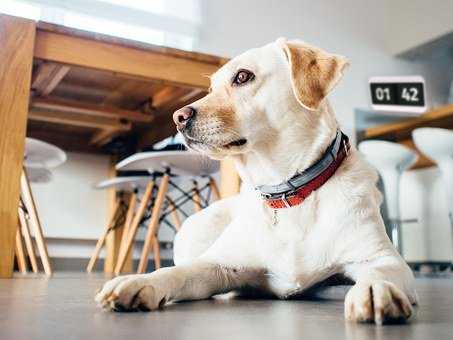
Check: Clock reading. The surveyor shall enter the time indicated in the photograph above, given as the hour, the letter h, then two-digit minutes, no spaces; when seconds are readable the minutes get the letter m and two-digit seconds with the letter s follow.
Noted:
1h42
